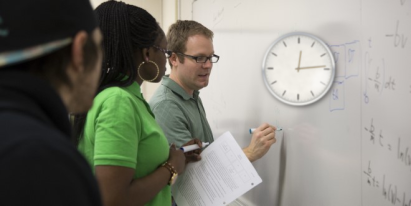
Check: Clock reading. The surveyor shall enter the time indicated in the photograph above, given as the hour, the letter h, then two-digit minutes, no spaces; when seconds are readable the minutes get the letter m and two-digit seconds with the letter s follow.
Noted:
12h14
